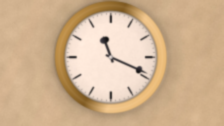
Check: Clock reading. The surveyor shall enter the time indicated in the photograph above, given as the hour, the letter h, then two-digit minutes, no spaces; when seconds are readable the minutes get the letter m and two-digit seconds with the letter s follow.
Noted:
11h19
